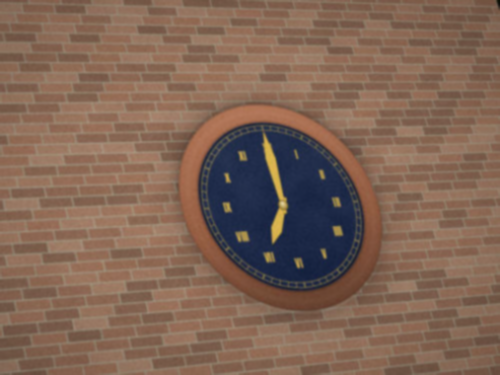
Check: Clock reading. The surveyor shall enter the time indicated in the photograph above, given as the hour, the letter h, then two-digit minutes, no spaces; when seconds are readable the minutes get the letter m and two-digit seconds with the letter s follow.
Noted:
7h00
